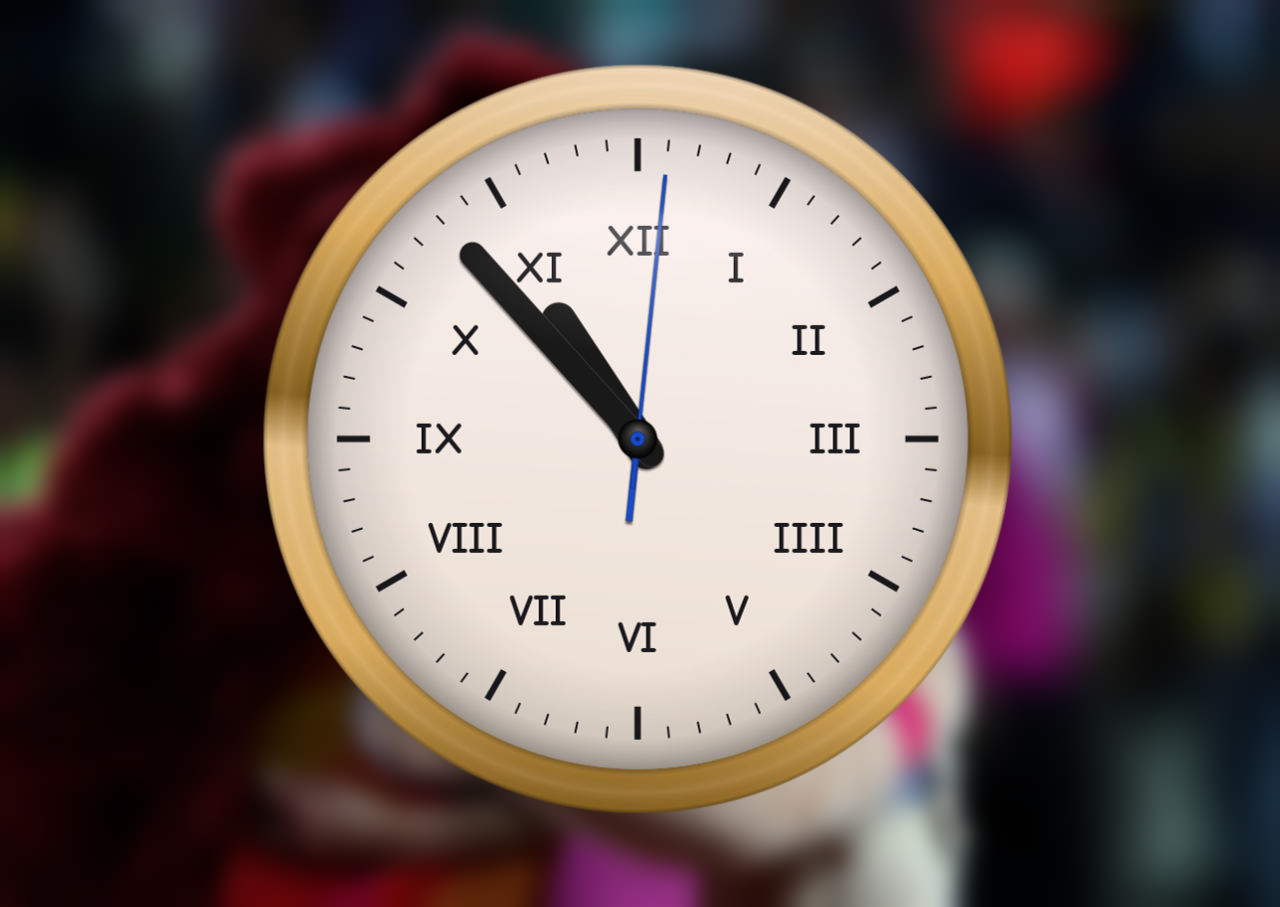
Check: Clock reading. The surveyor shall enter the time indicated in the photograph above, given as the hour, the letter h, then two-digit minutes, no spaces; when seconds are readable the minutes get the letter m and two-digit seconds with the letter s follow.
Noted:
10h53m01s
